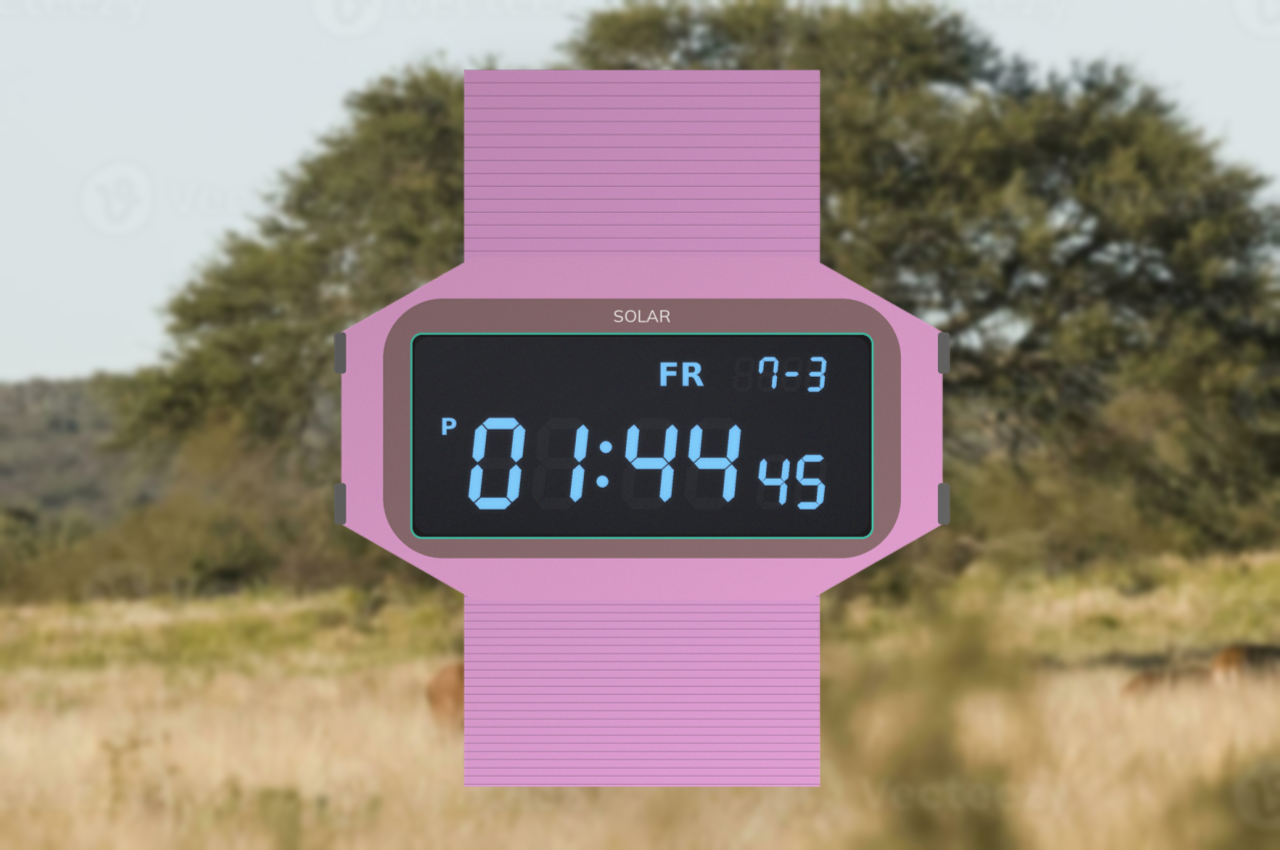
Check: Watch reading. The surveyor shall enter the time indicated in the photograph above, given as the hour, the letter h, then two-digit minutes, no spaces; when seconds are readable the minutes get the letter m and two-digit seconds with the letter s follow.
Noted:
1h44m45s
